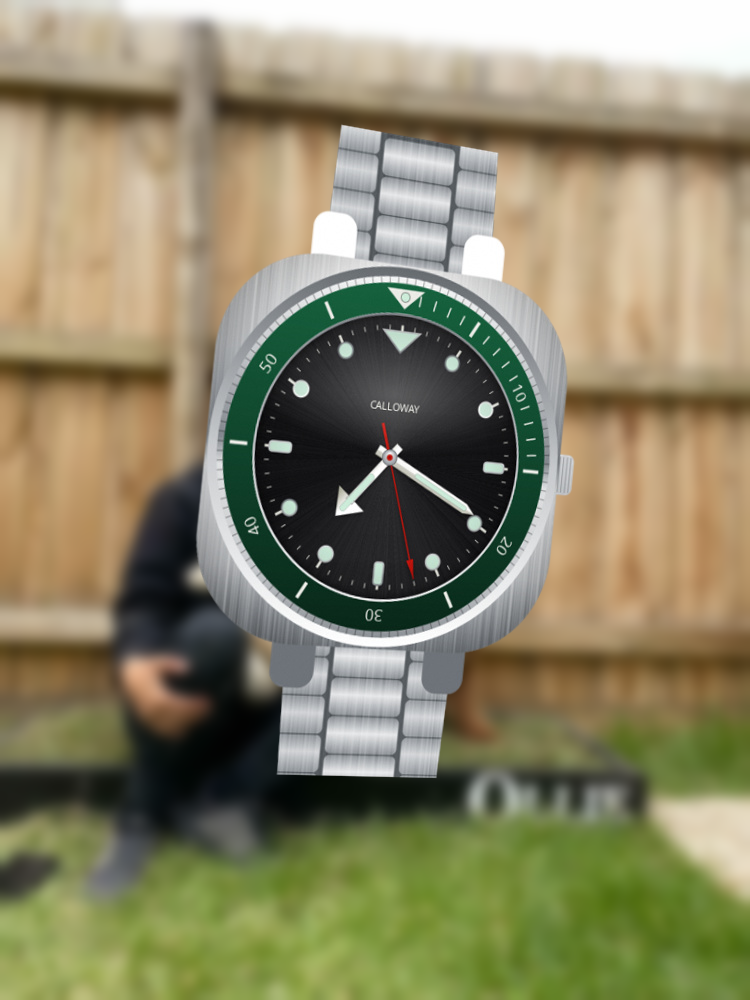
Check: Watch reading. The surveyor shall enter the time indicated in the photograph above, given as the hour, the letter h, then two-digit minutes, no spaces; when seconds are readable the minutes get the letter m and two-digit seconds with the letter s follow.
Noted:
7h19m27s
